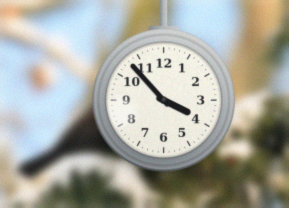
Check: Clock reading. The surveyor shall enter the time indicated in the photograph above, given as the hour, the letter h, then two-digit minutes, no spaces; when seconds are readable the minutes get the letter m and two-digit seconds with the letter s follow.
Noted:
3h53
